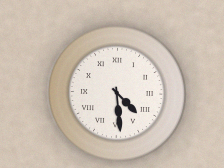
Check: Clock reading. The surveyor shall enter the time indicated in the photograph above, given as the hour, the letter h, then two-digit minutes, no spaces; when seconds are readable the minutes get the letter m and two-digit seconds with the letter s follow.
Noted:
4h29
